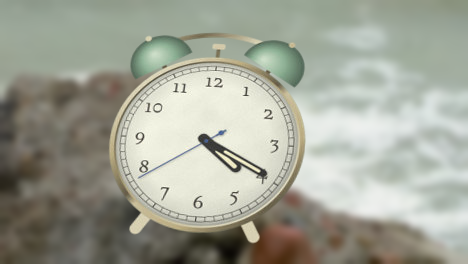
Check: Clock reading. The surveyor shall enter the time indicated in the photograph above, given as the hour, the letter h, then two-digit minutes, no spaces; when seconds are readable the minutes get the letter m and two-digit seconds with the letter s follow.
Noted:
4h19m39s
